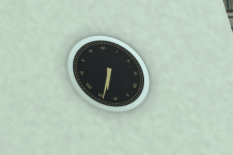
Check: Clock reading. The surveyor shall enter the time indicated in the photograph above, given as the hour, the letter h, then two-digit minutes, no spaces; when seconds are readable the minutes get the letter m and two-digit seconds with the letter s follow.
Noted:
6h34
